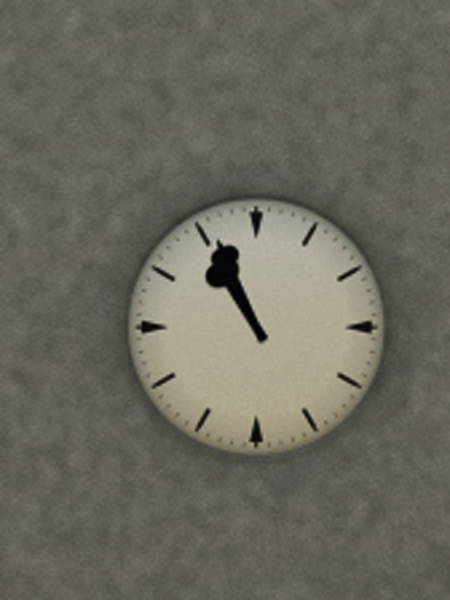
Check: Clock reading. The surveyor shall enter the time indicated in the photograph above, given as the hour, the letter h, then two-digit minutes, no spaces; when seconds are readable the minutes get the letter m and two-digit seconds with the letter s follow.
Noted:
10h56
